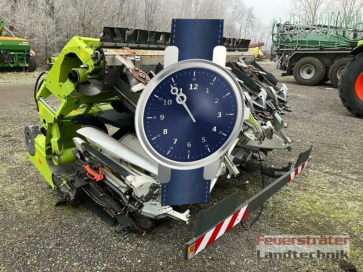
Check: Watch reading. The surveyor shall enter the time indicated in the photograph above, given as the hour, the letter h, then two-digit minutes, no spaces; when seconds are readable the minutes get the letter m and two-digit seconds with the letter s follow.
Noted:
10h54
